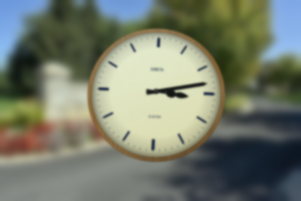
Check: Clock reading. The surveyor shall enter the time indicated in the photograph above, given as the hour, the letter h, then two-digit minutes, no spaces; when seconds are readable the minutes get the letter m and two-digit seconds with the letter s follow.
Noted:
3h13
